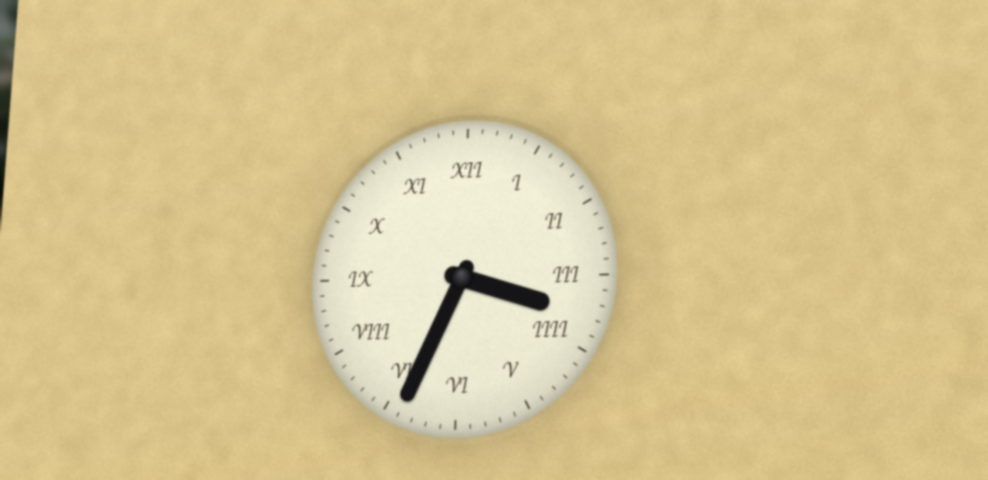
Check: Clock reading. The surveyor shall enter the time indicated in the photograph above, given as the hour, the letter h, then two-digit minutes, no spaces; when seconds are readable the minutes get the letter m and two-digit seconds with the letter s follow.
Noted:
3h34
